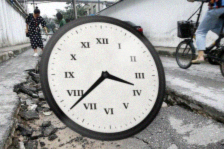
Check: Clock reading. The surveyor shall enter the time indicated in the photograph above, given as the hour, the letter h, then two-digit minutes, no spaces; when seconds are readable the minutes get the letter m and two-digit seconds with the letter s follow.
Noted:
3h38
